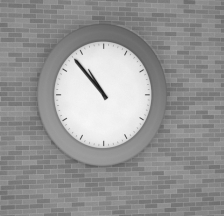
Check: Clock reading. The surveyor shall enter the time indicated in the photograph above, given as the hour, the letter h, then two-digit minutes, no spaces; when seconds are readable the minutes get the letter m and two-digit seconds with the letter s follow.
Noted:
10h53
